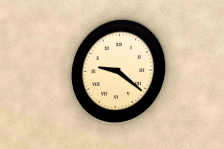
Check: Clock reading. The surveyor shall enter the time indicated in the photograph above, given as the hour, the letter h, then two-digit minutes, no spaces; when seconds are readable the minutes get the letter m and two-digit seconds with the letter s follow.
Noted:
9h21
